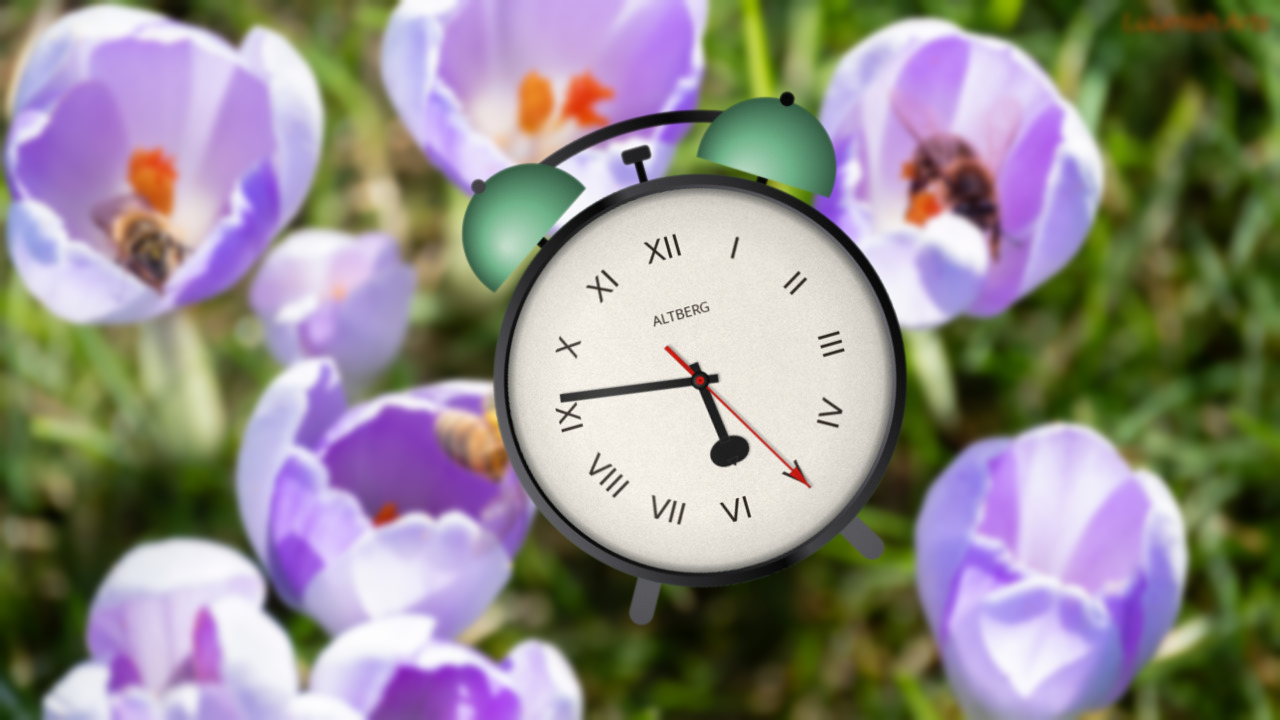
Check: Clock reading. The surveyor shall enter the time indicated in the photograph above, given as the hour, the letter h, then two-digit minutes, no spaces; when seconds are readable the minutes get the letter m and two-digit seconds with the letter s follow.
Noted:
5h46m25s
